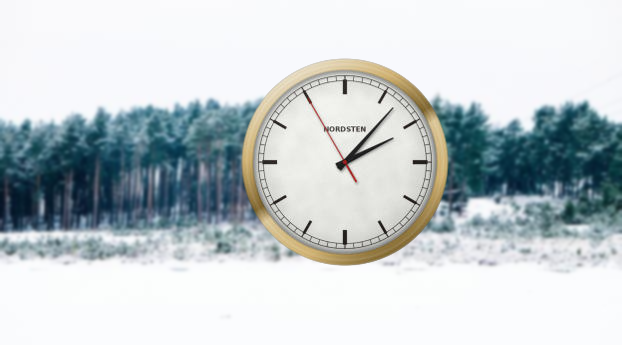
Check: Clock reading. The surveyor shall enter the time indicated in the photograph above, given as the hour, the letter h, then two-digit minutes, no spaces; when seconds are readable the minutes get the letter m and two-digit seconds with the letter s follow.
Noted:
2h06m55s
